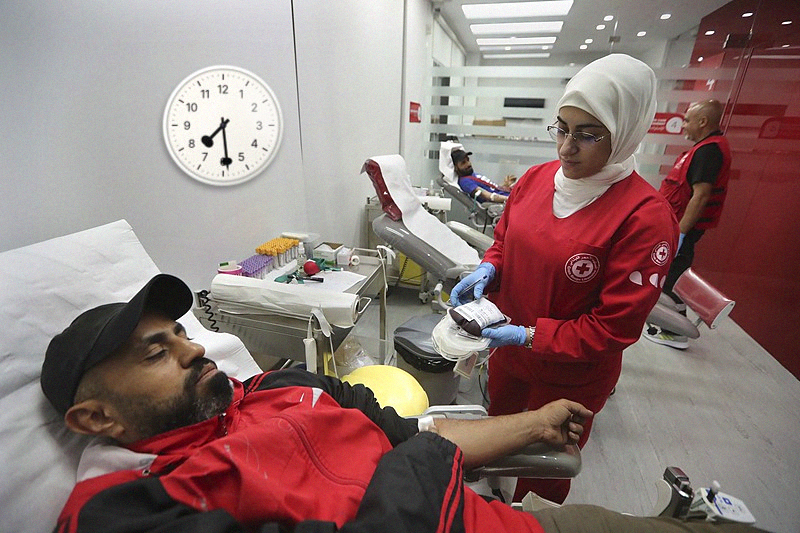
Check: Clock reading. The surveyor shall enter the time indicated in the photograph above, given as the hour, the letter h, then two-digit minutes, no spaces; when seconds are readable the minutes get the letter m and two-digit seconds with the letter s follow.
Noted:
7h29
